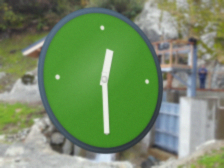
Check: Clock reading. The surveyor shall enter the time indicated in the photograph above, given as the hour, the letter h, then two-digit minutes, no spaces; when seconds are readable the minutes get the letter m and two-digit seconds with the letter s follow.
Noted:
12h30
